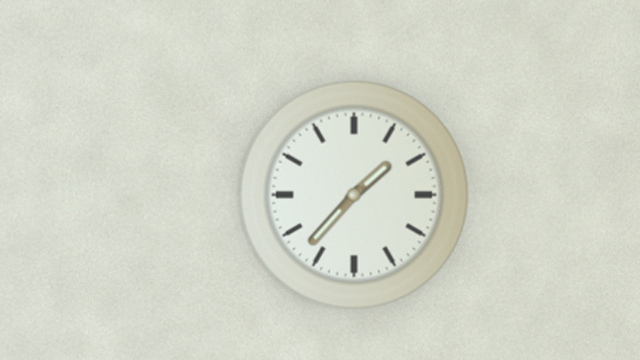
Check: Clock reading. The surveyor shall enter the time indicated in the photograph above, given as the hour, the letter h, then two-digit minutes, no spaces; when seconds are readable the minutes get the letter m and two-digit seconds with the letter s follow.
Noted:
1h37
